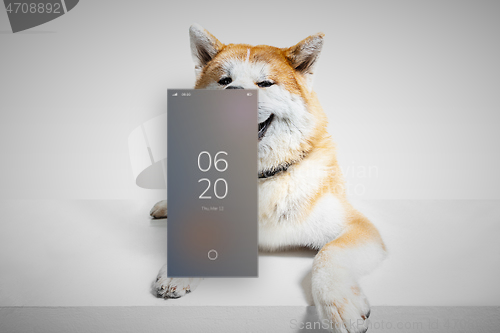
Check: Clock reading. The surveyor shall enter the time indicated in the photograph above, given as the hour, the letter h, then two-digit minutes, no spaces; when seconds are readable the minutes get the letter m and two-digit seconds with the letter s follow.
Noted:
6h20
